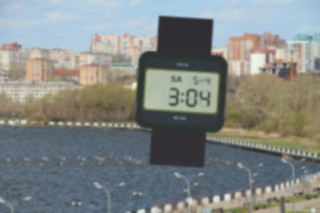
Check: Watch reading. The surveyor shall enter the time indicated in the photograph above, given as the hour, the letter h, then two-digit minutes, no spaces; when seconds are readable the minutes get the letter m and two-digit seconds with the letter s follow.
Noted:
3h04
